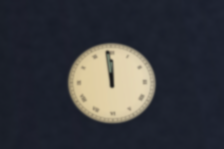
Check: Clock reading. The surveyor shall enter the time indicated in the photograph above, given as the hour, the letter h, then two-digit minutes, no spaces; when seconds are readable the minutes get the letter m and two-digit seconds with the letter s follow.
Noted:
11h59
